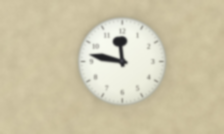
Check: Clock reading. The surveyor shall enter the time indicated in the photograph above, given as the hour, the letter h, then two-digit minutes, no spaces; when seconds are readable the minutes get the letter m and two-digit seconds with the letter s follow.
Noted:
11h47
